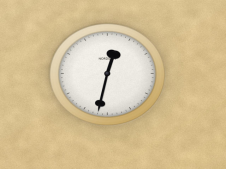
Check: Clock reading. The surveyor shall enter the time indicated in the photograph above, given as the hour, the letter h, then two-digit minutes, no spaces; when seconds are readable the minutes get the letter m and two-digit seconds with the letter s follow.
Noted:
12h32
